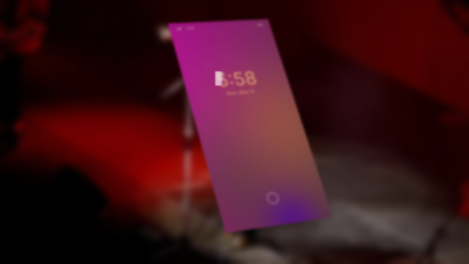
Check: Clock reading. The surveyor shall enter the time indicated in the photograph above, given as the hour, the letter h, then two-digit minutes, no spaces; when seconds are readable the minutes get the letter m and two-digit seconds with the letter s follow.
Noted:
5h58
